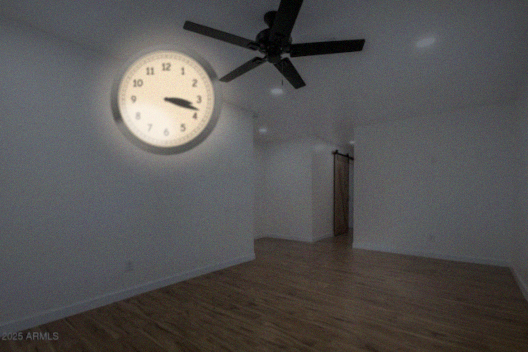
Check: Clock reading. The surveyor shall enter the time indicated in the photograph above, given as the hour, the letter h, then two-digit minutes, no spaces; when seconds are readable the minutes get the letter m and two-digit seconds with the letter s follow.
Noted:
3h18
